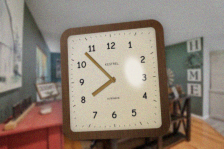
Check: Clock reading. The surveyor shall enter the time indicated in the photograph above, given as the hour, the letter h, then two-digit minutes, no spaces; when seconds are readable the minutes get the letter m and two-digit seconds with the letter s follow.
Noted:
7h53
